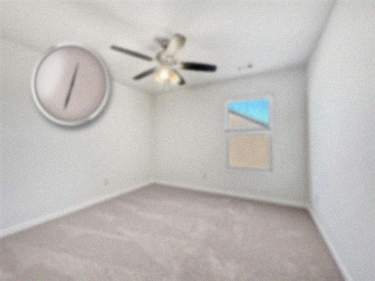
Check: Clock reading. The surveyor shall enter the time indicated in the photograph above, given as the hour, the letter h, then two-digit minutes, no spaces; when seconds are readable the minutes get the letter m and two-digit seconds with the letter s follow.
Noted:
12h33
